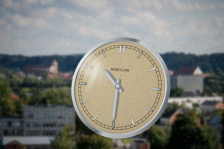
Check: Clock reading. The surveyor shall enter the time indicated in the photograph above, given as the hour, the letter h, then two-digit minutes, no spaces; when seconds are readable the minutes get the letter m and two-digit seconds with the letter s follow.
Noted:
10h30
